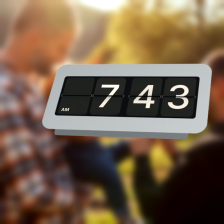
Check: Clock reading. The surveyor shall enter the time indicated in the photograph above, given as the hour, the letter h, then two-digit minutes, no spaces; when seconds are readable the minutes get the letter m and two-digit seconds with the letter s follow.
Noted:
7h43
